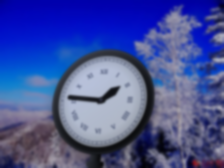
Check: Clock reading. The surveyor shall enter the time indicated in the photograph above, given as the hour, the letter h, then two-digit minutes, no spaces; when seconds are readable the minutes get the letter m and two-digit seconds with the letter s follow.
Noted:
1h46
